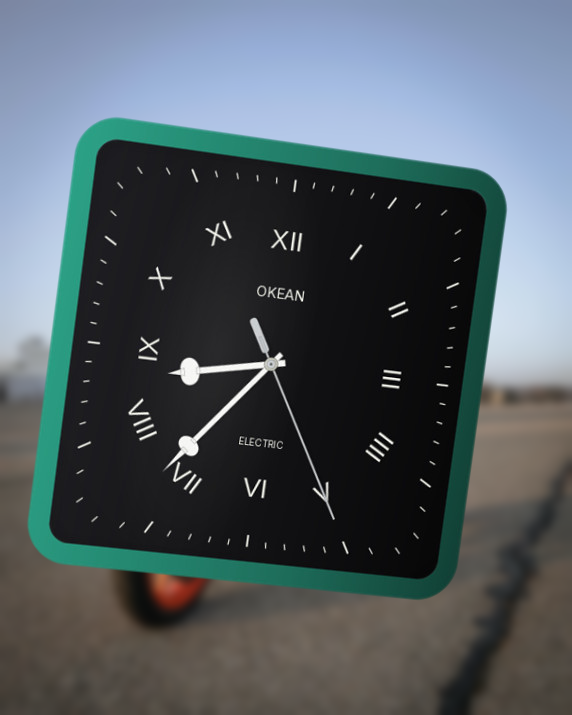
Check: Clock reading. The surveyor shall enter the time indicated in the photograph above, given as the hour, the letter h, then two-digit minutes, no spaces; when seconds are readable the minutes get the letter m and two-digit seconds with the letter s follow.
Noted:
8h36m25s
